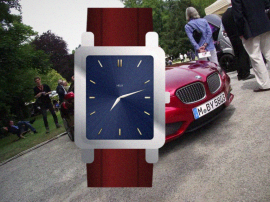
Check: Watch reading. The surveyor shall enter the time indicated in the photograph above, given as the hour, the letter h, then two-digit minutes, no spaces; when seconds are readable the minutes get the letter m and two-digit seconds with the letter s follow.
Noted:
7h12
